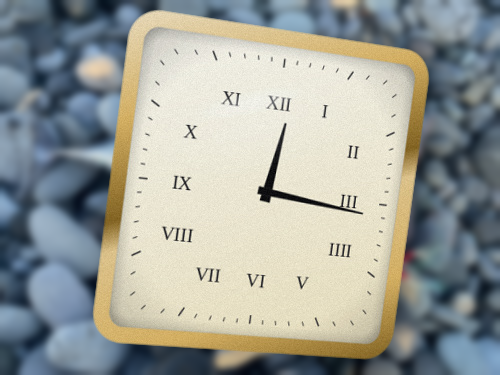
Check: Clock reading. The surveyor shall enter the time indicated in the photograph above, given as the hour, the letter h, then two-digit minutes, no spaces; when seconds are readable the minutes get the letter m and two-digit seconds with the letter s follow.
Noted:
12h16
